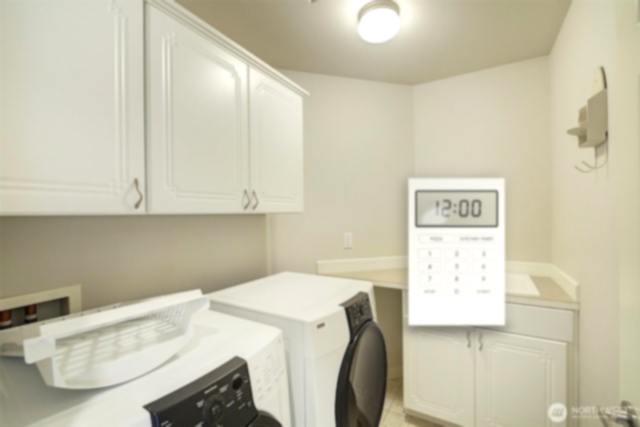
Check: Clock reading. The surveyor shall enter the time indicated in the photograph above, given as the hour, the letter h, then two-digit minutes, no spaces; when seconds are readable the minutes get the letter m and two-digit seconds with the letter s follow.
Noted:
12h00
